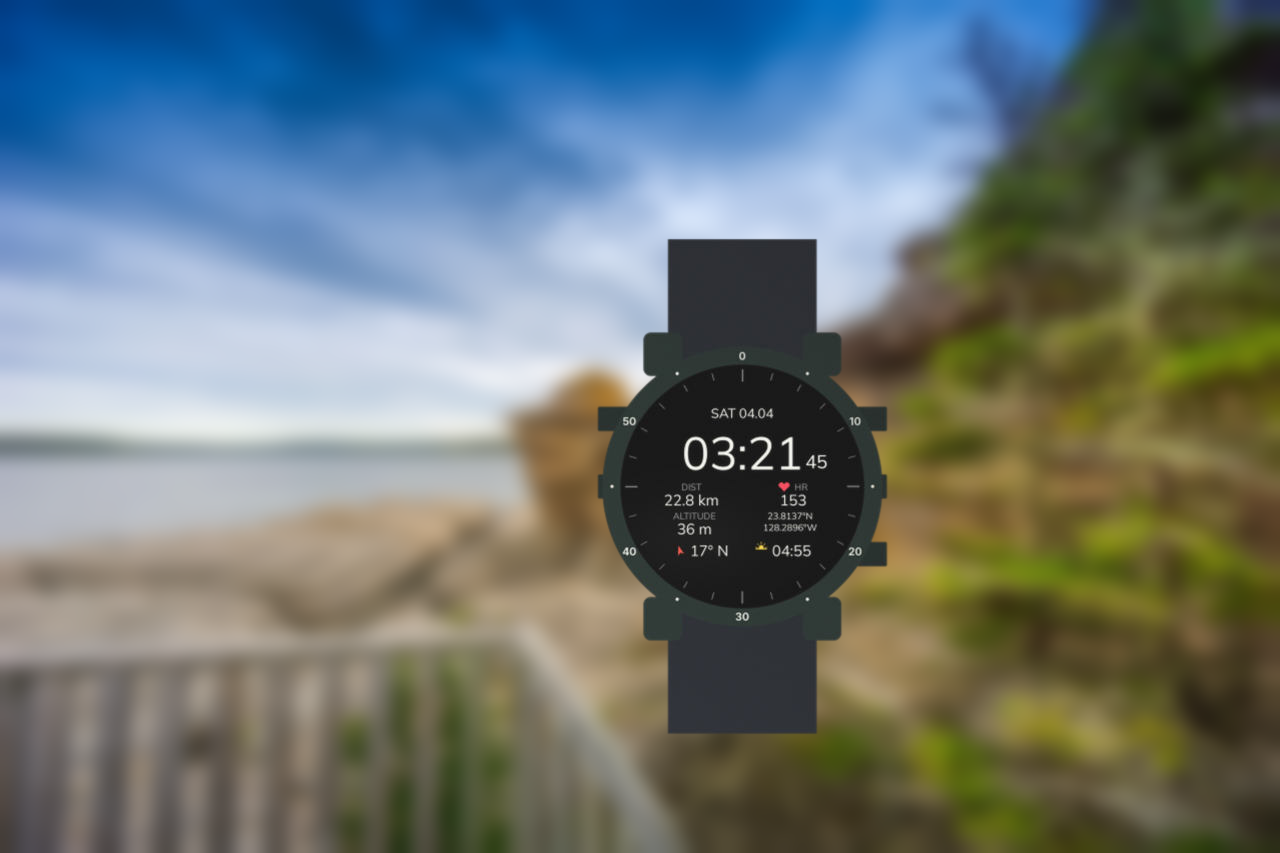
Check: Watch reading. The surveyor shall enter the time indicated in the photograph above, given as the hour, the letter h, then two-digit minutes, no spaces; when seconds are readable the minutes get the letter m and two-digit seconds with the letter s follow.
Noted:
3h21m45s
